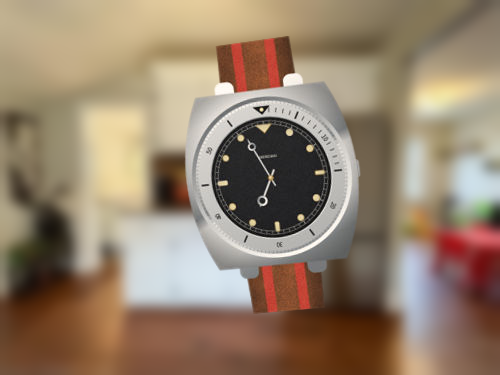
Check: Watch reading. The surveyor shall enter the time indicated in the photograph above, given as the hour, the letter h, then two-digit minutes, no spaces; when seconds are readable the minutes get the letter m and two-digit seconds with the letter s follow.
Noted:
6h56
